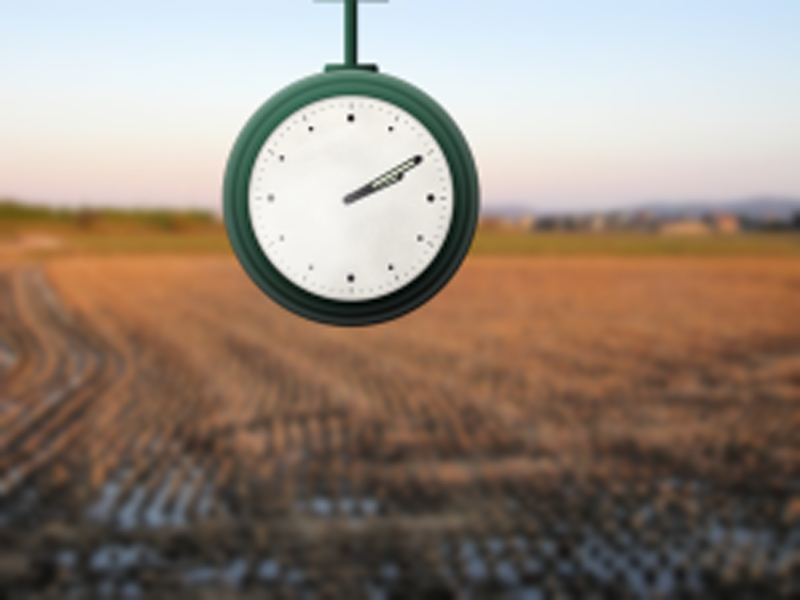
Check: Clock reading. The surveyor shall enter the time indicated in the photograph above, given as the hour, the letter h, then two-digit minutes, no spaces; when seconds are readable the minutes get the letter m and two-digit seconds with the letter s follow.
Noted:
2h10
